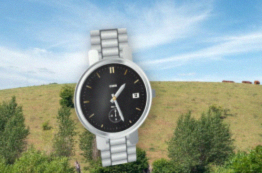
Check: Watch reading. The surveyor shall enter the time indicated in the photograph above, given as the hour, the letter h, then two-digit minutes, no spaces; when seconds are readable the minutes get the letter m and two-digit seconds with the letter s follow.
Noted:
1h27
